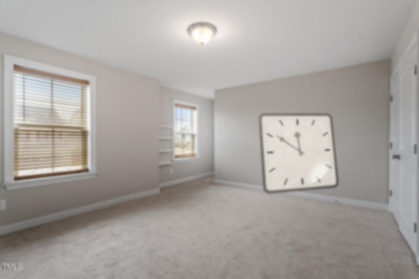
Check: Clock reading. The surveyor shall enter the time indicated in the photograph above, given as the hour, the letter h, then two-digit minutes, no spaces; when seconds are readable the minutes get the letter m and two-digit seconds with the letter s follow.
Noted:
11h51
